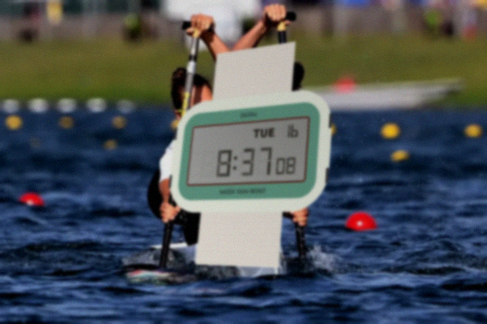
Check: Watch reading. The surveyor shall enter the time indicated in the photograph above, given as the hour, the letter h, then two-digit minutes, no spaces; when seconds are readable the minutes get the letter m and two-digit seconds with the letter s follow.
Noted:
8h37m08s
